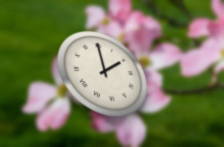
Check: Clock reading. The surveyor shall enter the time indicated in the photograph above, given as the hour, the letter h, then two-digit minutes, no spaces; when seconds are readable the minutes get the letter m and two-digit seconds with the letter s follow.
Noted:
2h00
